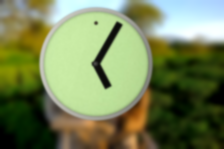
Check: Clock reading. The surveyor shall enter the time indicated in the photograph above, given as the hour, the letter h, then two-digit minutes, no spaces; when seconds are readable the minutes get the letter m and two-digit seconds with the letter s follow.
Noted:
5h05
